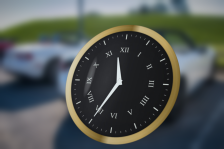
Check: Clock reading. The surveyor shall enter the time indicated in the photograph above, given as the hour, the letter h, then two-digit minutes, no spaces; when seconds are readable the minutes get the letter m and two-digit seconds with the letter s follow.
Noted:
11h35
